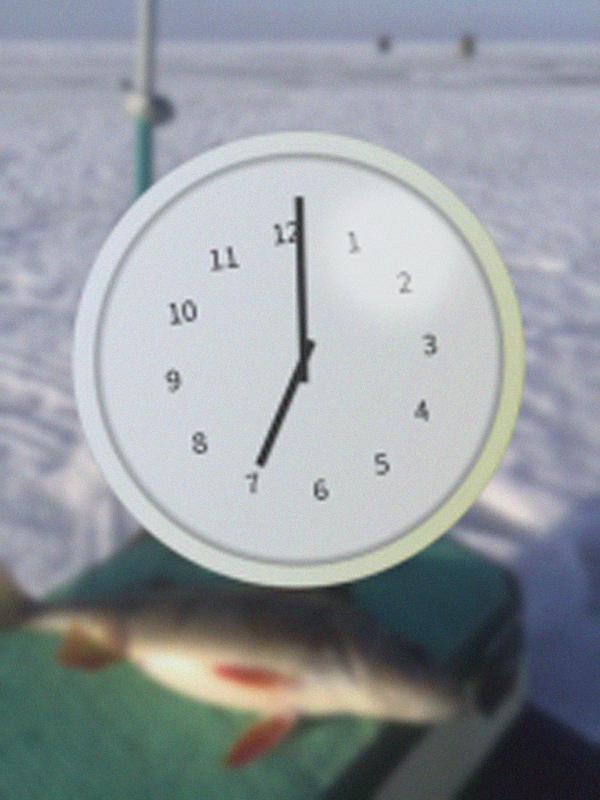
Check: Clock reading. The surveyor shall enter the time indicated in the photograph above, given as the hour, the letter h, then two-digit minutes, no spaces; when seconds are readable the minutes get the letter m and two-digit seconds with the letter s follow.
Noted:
7h01
